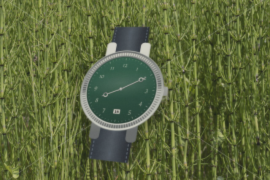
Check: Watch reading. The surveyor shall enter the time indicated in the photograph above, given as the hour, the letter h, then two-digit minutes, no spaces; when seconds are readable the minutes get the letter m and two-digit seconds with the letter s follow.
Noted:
8h10
